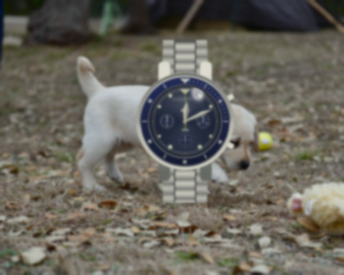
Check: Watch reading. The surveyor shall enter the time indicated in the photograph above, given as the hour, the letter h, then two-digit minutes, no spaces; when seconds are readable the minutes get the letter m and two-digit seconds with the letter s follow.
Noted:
12h11
